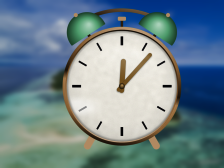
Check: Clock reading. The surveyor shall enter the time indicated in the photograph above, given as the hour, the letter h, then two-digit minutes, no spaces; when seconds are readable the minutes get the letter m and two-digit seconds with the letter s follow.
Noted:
12h07
